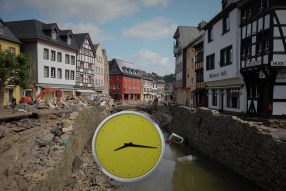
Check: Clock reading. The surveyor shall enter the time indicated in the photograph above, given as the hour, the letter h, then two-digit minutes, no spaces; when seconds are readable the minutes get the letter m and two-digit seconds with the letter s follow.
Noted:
8h16
